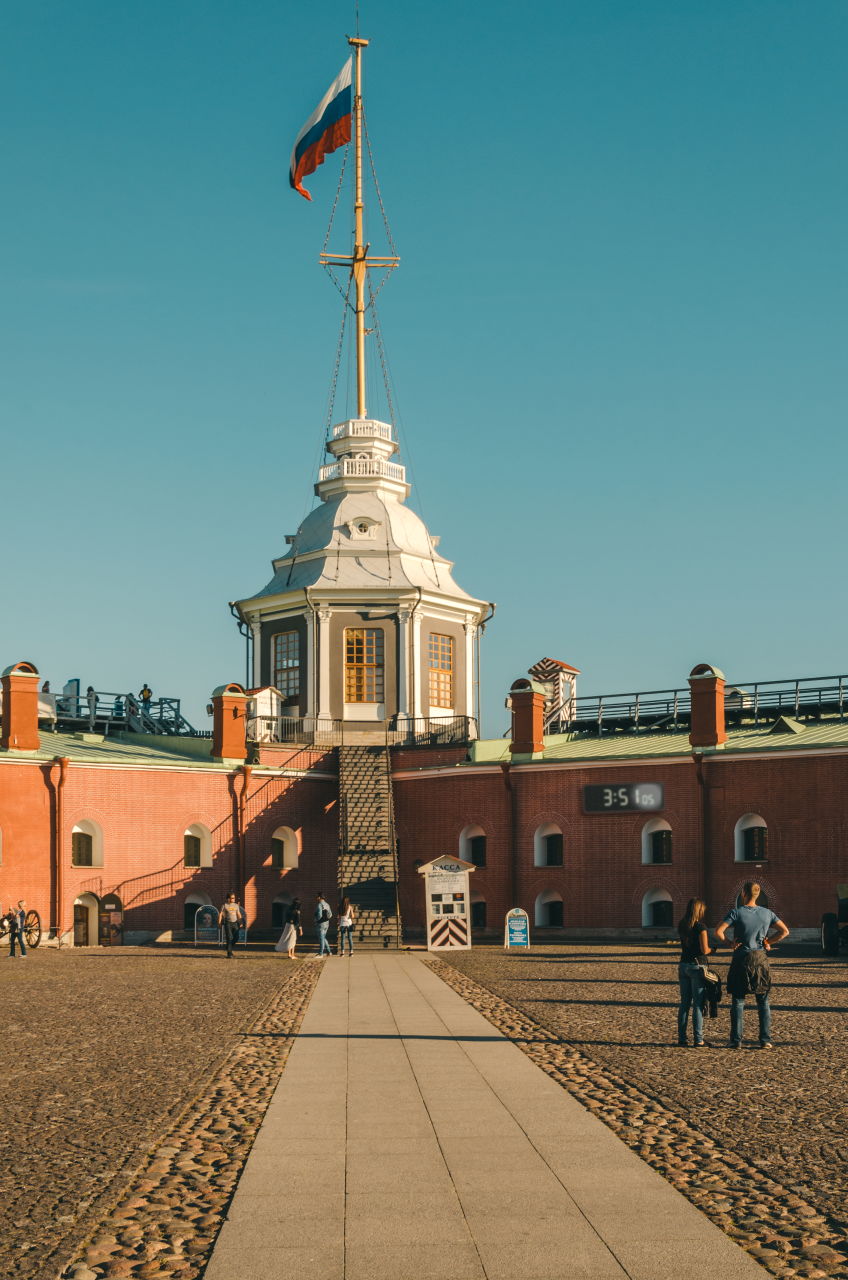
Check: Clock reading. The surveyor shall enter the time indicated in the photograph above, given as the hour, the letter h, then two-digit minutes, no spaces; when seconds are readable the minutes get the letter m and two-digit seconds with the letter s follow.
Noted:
3h51
